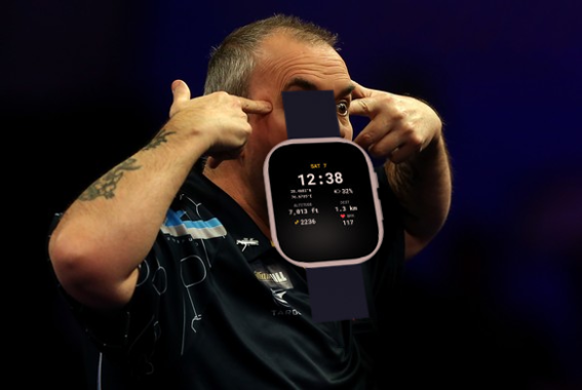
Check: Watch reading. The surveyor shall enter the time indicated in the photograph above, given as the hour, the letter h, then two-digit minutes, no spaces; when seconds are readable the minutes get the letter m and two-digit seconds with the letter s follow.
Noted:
12h38
